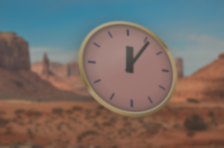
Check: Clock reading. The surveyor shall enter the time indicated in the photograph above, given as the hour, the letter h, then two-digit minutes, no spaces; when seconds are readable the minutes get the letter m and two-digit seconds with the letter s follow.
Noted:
12h06
